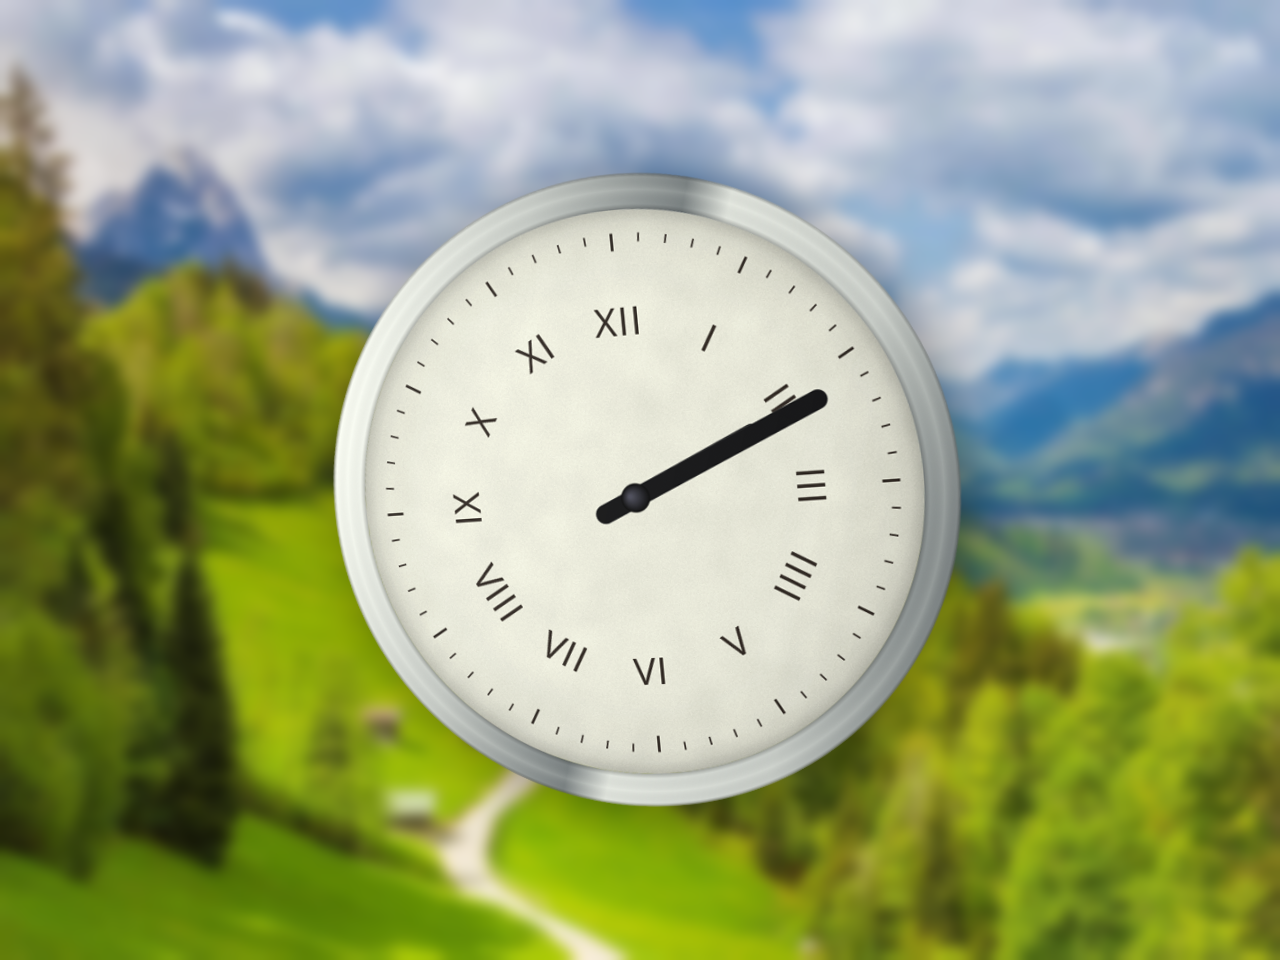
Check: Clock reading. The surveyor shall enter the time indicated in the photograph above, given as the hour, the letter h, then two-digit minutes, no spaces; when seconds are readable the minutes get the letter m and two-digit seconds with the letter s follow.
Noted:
2h11
